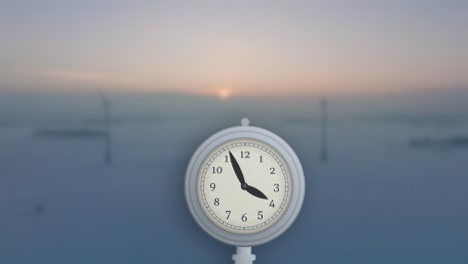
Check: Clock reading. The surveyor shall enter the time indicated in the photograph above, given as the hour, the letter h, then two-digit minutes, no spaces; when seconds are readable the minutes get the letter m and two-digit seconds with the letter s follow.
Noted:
3h56
